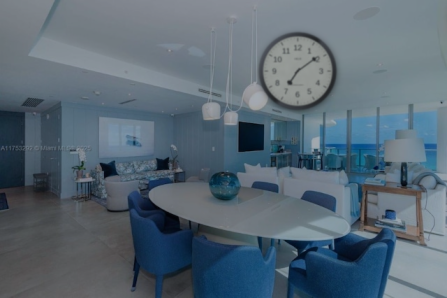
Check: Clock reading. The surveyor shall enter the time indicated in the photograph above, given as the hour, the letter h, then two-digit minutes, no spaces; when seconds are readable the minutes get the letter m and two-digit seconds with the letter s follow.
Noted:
7h09
